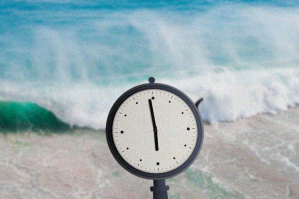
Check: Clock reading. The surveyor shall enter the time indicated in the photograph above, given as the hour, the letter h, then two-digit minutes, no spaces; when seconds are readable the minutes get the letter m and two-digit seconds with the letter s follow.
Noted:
5h59
